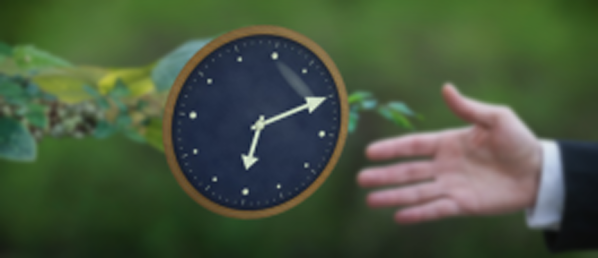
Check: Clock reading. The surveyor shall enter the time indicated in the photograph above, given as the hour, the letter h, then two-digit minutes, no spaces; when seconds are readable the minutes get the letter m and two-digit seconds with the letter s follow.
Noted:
6h10
